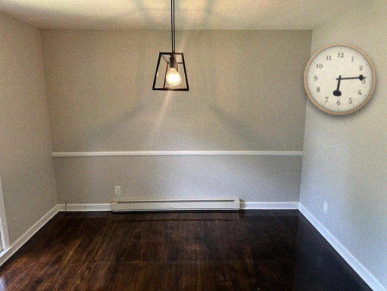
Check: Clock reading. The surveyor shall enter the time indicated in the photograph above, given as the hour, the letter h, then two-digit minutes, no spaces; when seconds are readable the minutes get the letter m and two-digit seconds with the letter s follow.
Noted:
6h14
